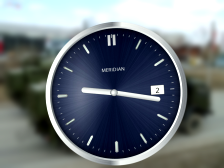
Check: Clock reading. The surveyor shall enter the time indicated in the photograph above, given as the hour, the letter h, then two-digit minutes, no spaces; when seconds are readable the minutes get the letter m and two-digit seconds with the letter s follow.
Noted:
9h17
